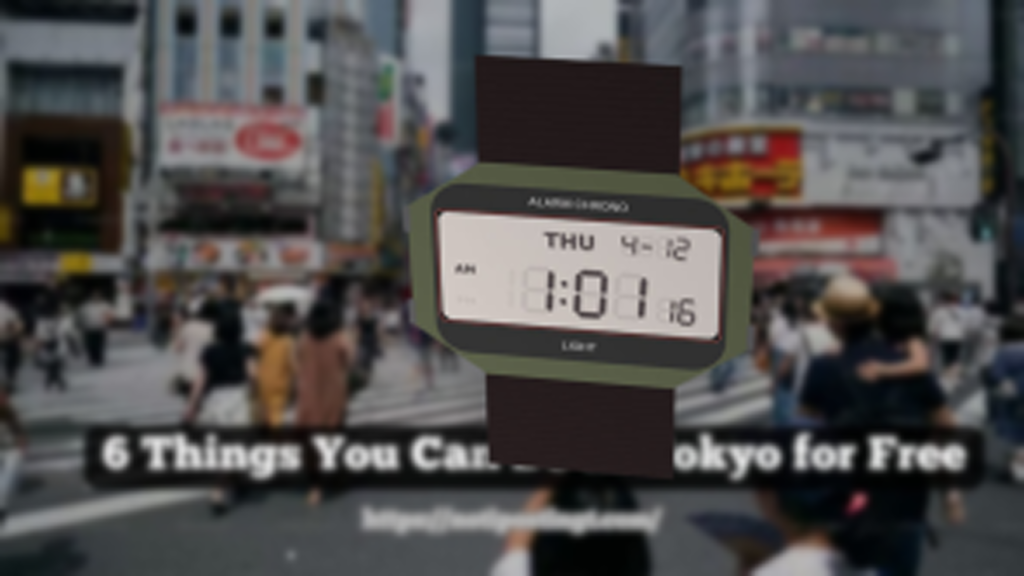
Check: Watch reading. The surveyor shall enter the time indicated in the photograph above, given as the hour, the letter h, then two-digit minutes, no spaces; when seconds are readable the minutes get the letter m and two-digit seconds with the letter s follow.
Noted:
1h01m16s
